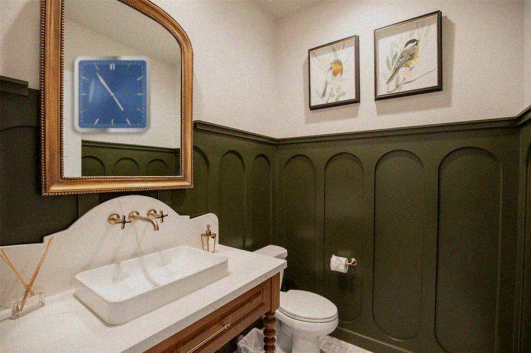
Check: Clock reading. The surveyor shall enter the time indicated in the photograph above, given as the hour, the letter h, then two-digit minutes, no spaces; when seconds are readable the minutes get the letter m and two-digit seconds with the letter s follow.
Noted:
4h54
